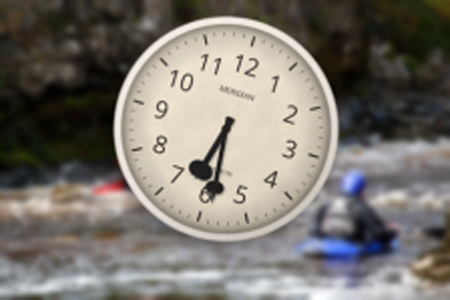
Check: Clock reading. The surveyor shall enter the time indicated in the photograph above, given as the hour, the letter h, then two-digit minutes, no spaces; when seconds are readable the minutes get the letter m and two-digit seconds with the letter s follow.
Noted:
6h29
